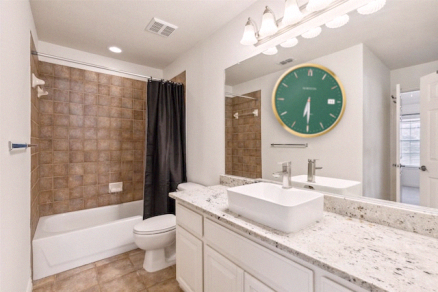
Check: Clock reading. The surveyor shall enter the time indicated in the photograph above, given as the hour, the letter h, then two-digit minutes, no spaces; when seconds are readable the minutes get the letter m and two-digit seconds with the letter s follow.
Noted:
6h30
